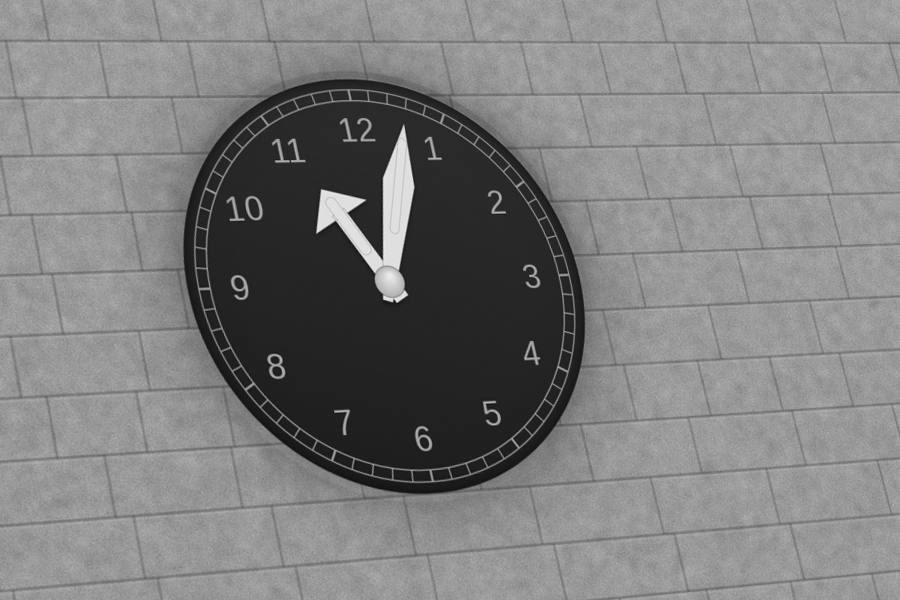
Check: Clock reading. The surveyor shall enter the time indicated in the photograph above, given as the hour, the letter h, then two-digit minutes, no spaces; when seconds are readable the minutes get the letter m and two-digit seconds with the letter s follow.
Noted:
11h03
